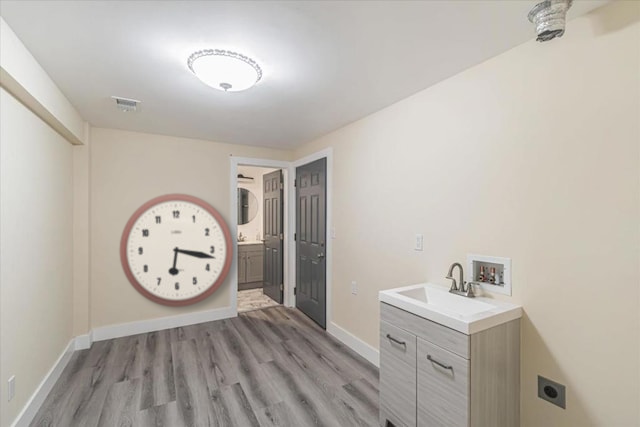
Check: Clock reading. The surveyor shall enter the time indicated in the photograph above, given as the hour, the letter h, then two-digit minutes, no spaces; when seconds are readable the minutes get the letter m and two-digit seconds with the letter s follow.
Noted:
6h17
